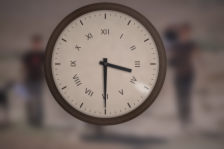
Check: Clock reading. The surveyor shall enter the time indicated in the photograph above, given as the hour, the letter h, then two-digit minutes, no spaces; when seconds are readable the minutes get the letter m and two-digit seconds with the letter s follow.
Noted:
3h30
